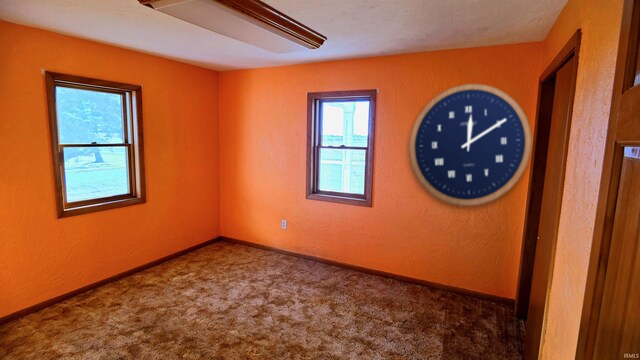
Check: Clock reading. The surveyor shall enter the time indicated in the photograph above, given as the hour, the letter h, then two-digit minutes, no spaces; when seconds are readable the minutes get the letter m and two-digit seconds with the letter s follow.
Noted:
12h10
